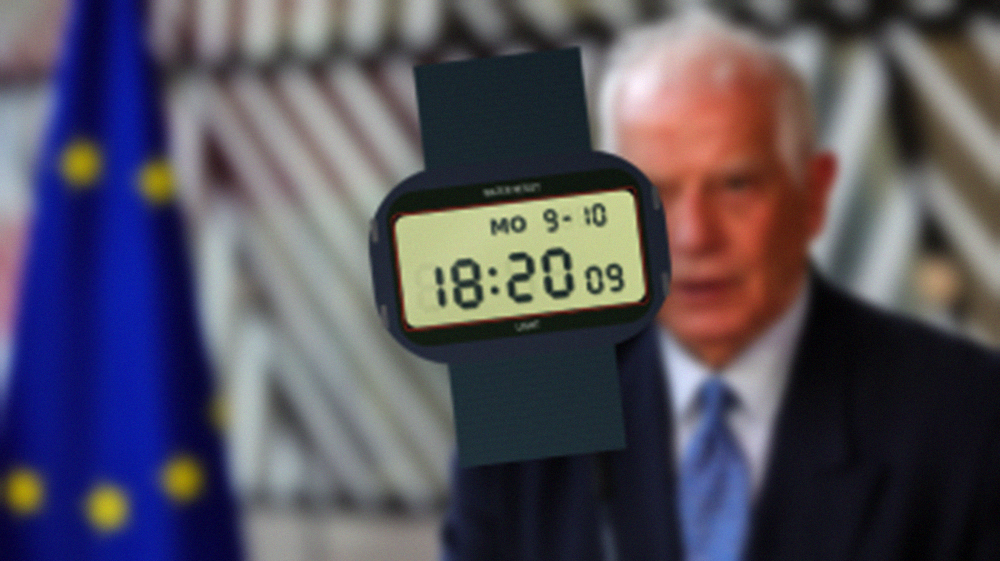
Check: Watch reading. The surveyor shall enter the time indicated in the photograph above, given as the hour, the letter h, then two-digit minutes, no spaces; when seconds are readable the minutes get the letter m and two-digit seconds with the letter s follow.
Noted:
18h20m09s
